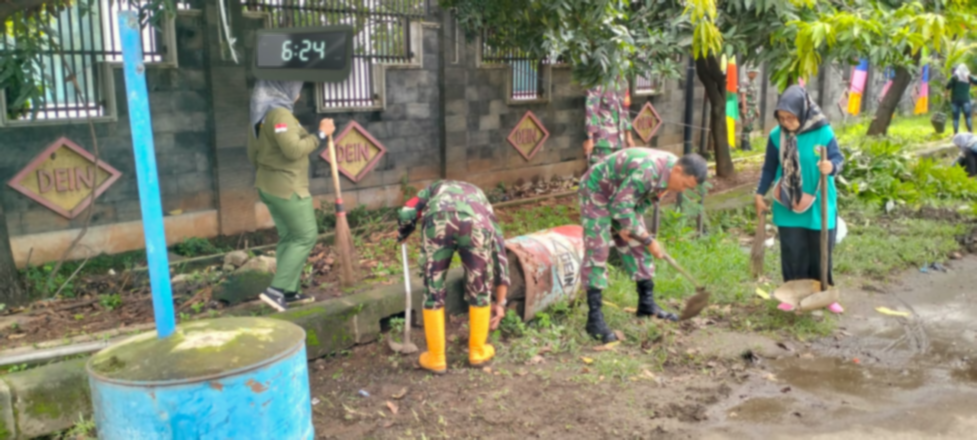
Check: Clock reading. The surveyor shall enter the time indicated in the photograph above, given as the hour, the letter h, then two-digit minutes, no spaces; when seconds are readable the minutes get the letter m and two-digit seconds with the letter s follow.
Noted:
6h24
